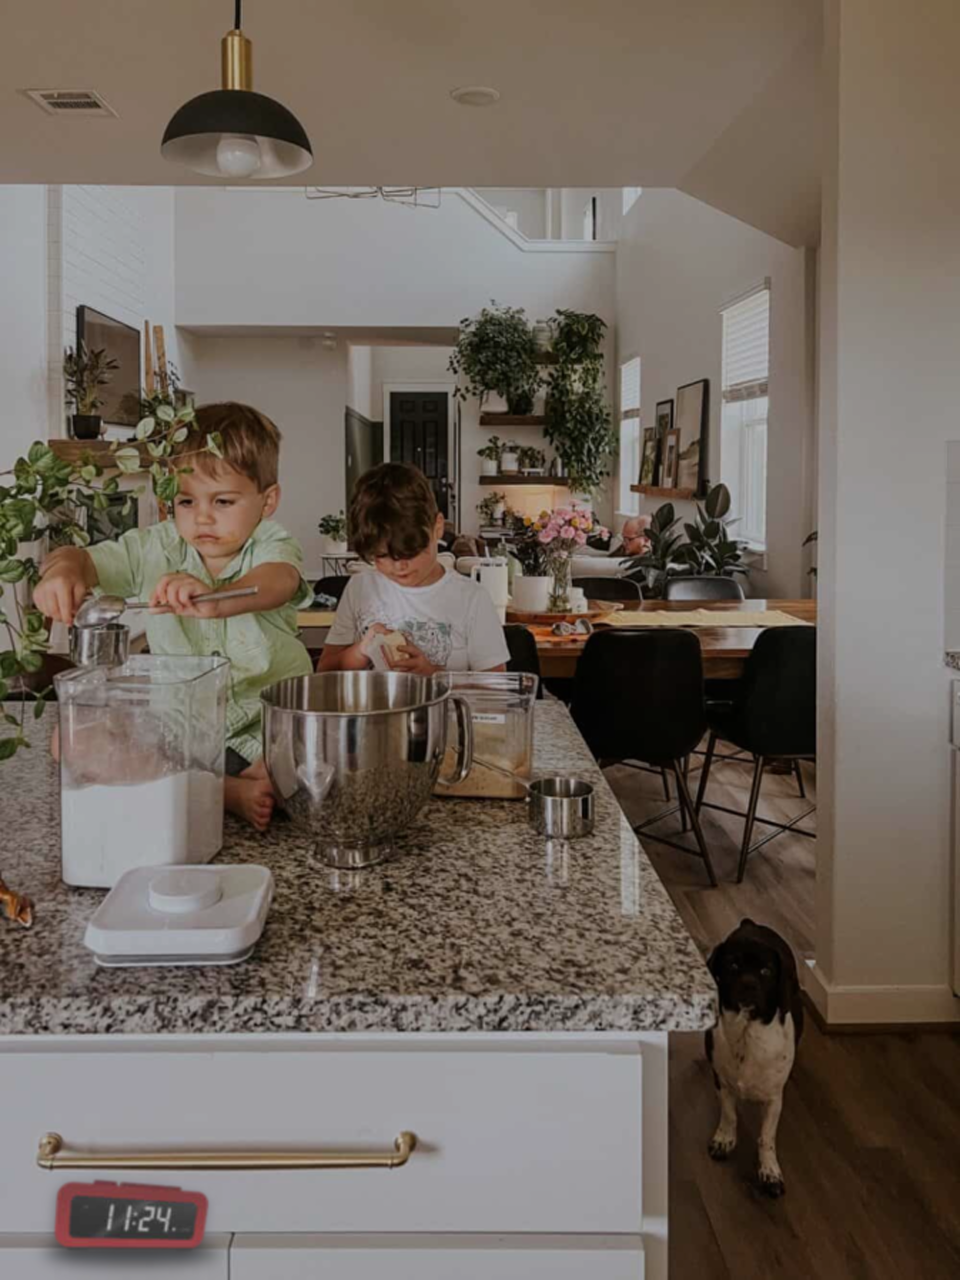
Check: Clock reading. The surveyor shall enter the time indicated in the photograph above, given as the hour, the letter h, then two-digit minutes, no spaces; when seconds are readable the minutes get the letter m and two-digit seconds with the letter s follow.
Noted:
11h24
